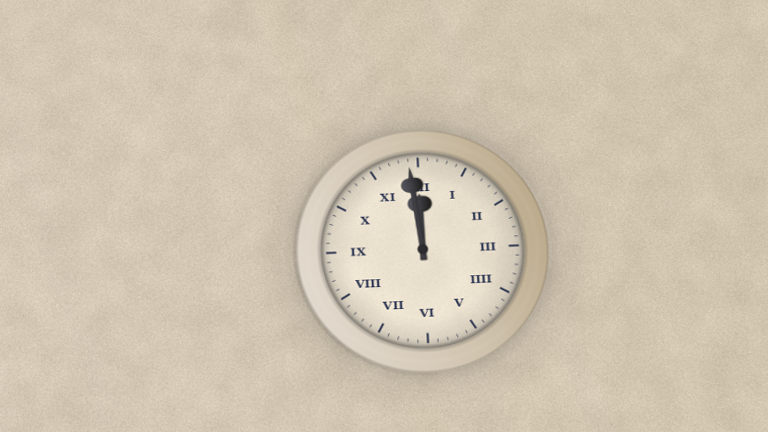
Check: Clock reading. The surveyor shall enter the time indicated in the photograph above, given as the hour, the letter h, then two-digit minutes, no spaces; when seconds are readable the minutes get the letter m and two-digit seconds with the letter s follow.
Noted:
11h59
